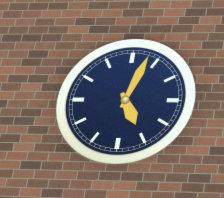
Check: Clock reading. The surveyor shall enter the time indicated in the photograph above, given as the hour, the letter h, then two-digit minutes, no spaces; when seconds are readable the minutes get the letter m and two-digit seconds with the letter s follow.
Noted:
5h03
